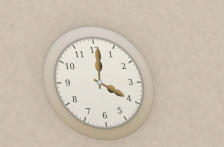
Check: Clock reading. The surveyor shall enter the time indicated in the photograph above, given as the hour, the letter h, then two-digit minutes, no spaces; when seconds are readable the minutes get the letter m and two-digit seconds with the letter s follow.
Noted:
4h01
